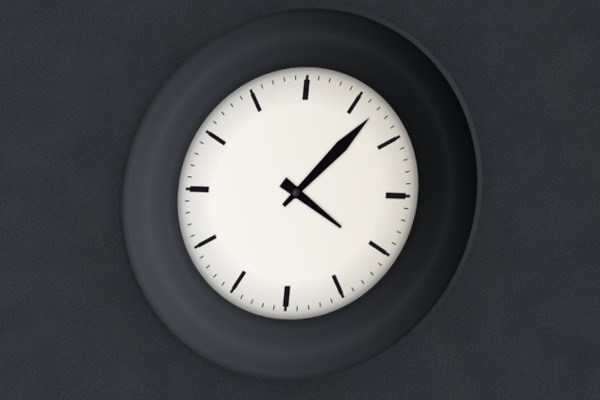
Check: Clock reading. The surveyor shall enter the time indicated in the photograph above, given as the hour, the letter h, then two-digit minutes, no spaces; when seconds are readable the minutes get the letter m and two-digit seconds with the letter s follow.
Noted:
4h07
